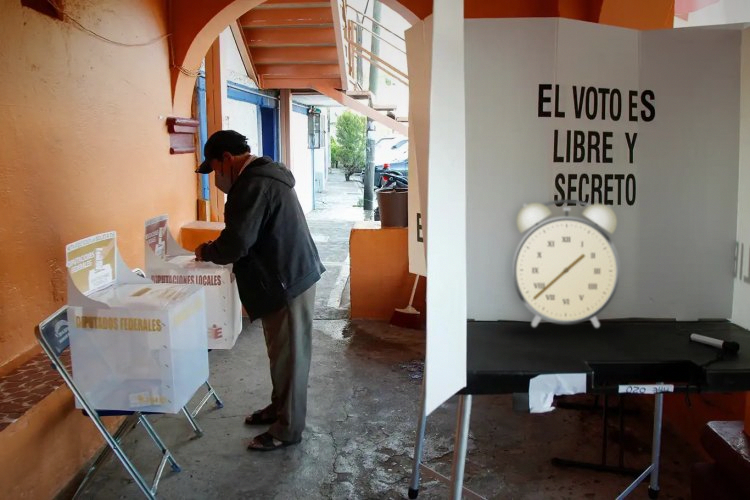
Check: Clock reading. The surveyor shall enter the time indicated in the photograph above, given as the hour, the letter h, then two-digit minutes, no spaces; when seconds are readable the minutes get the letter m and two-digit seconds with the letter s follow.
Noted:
1h38
